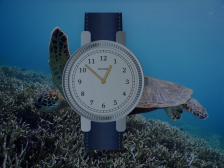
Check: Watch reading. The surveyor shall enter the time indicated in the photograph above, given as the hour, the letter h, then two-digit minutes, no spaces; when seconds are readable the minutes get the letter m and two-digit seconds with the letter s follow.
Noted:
12h52
